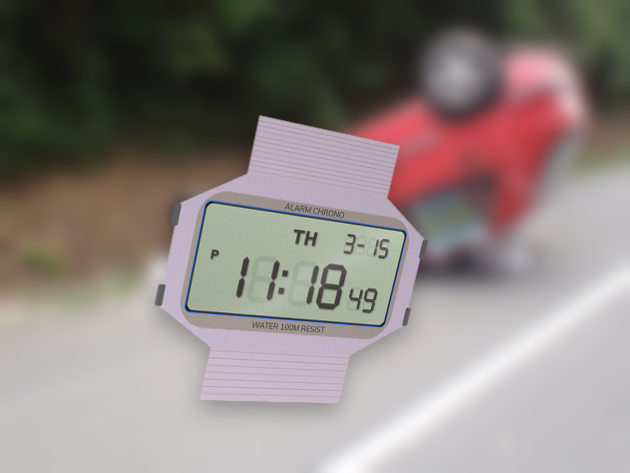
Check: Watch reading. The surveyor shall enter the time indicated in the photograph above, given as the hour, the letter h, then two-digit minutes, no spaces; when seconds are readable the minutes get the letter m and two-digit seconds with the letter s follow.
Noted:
11h18m49s
